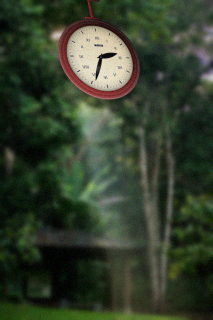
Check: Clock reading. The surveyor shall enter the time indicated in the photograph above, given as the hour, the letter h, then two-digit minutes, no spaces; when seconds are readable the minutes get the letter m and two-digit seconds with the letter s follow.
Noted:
2h34
